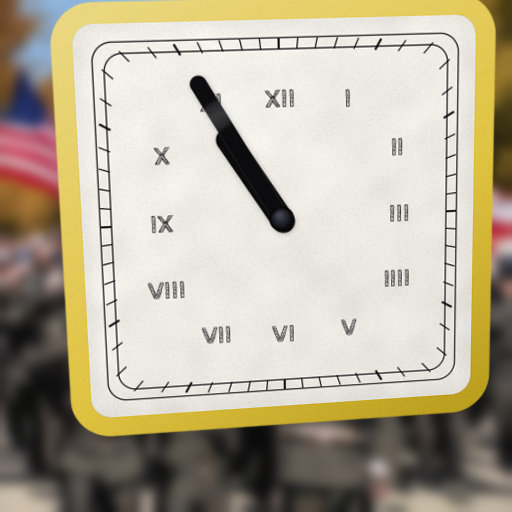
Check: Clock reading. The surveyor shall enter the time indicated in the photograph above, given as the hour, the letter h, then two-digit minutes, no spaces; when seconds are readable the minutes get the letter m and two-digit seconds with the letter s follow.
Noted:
10h55
